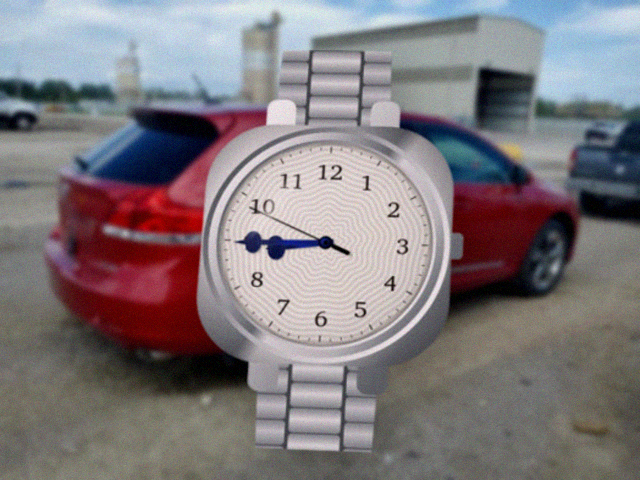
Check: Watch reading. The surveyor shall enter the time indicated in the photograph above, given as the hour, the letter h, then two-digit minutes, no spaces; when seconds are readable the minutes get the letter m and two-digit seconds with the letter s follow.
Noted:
8h44m49s
